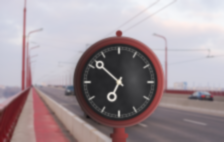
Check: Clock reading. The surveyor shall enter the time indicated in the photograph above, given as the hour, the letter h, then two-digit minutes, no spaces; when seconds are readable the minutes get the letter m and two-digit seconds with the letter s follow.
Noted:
6h52
